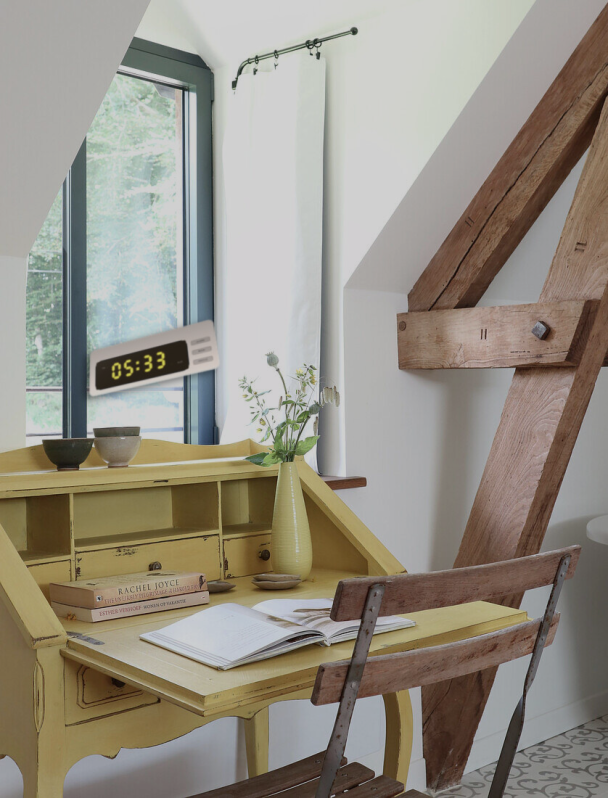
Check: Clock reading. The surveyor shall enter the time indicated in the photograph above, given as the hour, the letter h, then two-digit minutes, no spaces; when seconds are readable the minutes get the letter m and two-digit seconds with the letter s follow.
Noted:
5h33
